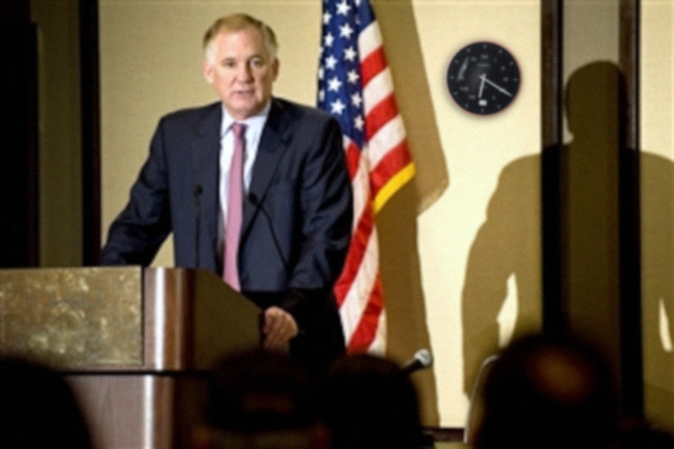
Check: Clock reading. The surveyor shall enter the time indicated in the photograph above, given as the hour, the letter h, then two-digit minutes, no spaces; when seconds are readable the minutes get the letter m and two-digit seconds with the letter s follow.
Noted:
6h20
